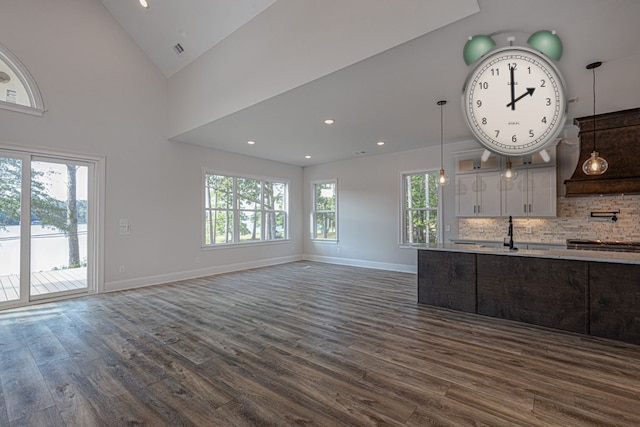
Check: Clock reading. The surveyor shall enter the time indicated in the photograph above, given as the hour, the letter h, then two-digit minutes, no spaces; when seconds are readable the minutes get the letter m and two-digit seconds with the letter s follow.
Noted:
2h00
